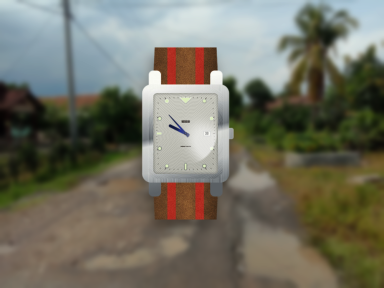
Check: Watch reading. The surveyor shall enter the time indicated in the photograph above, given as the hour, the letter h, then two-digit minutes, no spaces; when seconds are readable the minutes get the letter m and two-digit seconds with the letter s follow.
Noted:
9h53
